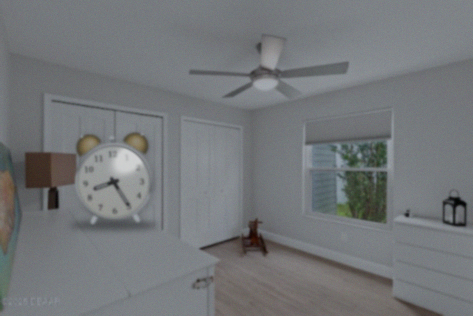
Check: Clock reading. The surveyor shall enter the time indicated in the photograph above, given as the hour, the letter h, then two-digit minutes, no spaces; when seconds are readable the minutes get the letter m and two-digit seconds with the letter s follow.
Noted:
8h25
